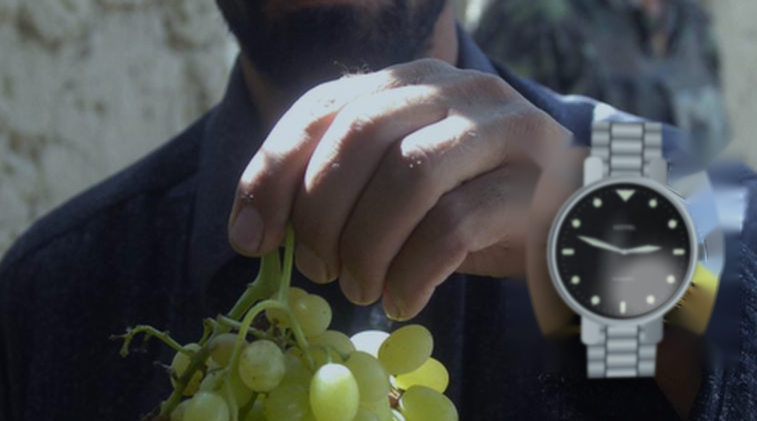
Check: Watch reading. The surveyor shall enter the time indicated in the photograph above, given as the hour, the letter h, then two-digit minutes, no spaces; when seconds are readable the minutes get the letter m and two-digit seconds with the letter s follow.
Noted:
2h48
